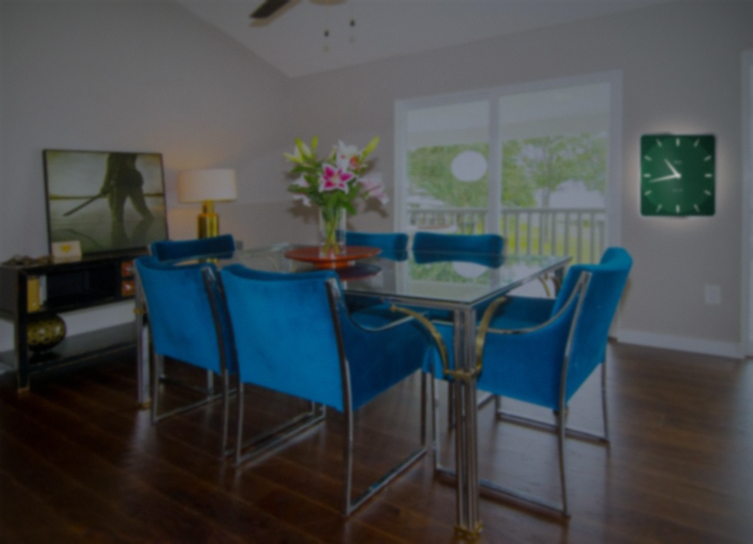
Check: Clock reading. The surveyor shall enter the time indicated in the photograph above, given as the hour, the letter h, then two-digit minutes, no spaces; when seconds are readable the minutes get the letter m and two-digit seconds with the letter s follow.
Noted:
10h43
